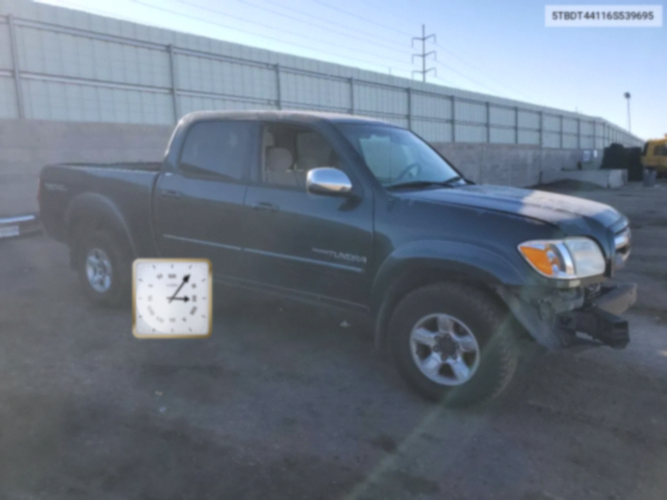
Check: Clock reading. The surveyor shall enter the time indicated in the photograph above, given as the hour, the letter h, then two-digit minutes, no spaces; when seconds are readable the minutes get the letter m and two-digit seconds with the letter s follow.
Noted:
3h06
